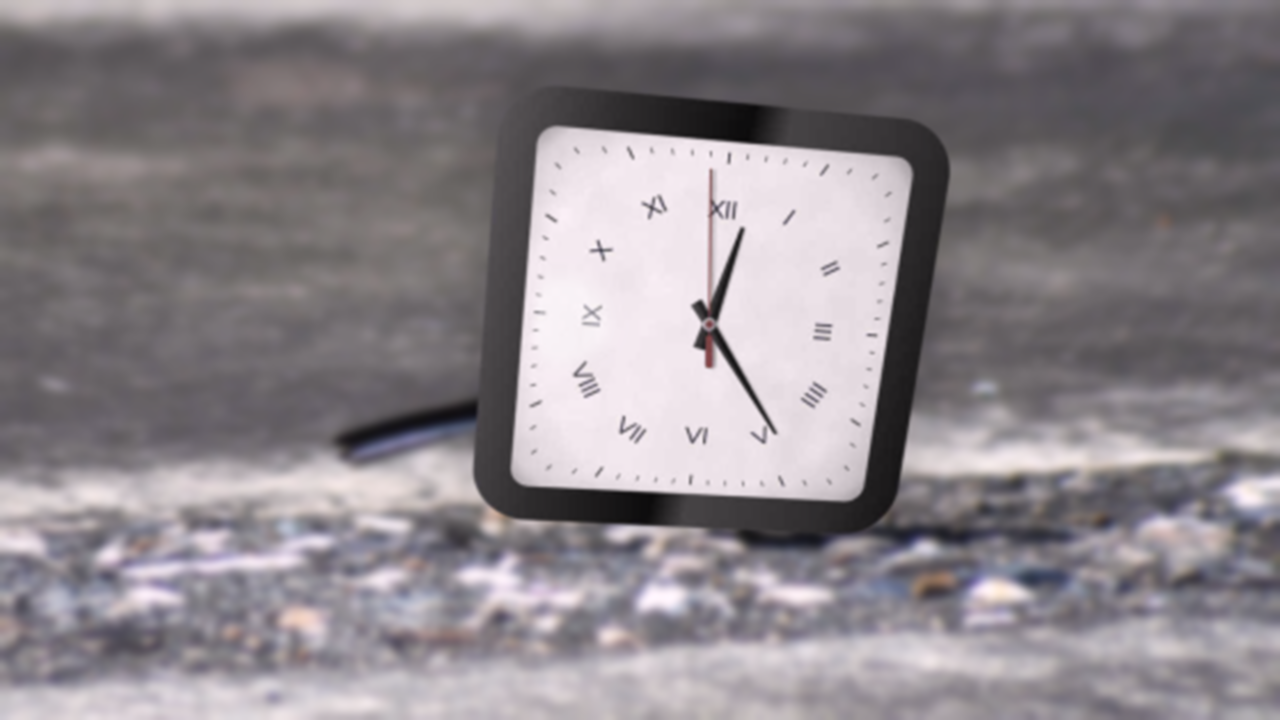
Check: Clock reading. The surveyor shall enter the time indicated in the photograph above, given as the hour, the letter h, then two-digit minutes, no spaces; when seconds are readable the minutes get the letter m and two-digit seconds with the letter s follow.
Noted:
12h23m59s
